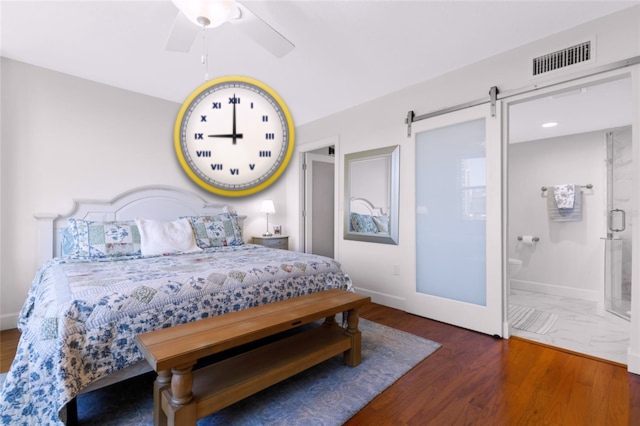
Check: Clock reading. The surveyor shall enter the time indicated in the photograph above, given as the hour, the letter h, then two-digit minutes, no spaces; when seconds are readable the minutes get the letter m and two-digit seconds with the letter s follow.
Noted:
9h00
